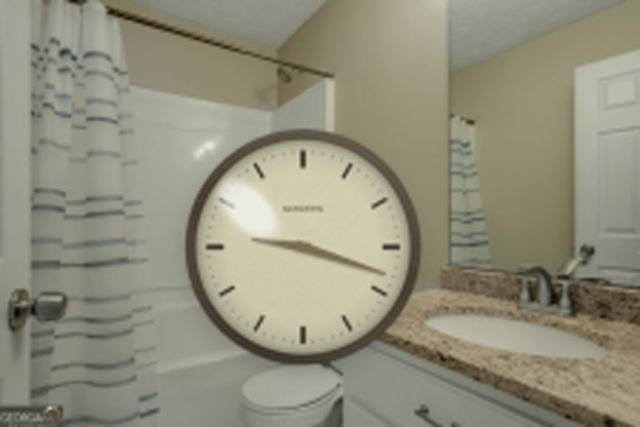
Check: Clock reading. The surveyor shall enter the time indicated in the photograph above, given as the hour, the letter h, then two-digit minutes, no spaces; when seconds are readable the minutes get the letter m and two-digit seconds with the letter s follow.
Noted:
9h18
